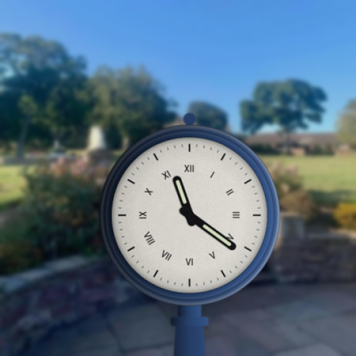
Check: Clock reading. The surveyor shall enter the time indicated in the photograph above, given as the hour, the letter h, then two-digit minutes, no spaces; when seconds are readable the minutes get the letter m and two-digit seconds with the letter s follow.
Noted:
11h21
